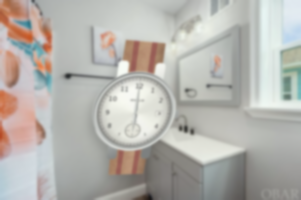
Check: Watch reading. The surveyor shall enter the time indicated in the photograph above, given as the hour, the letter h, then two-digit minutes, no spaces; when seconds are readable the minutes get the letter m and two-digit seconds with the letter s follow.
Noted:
6h00
